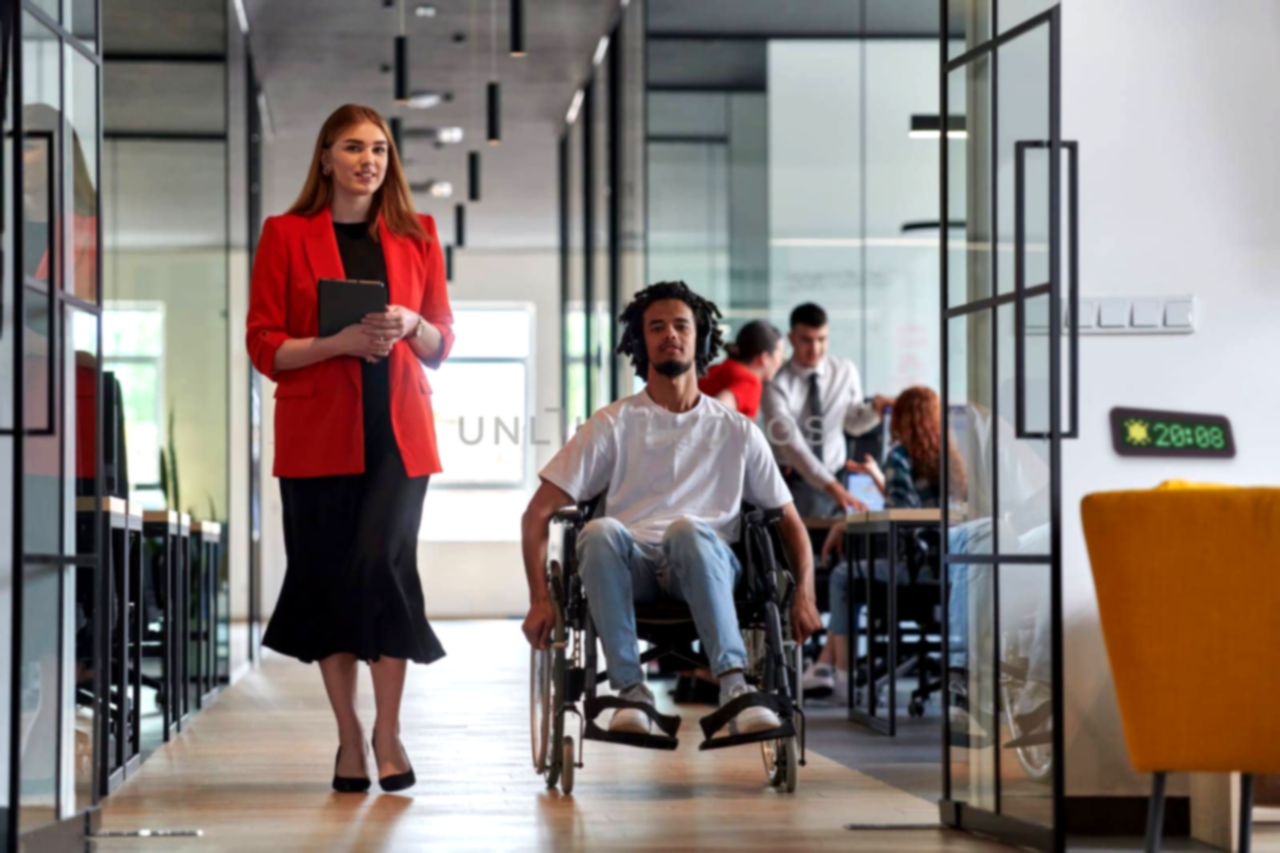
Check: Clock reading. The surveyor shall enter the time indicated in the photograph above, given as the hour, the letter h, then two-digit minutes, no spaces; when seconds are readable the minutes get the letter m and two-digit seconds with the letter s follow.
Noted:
20h08
